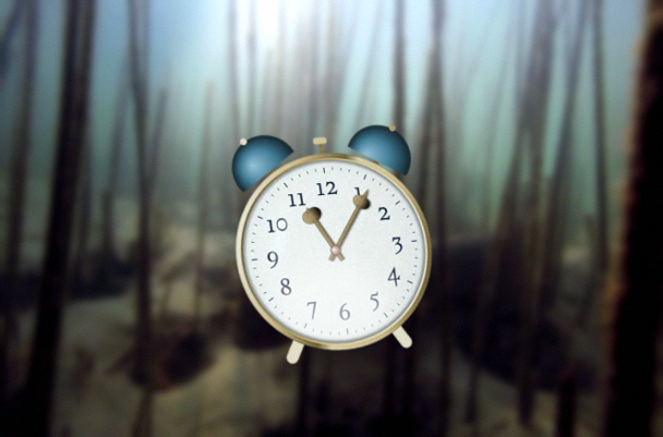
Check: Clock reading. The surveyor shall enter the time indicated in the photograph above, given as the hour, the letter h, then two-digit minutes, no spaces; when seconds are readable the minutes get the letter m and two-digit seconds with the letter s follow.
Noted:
11h06
